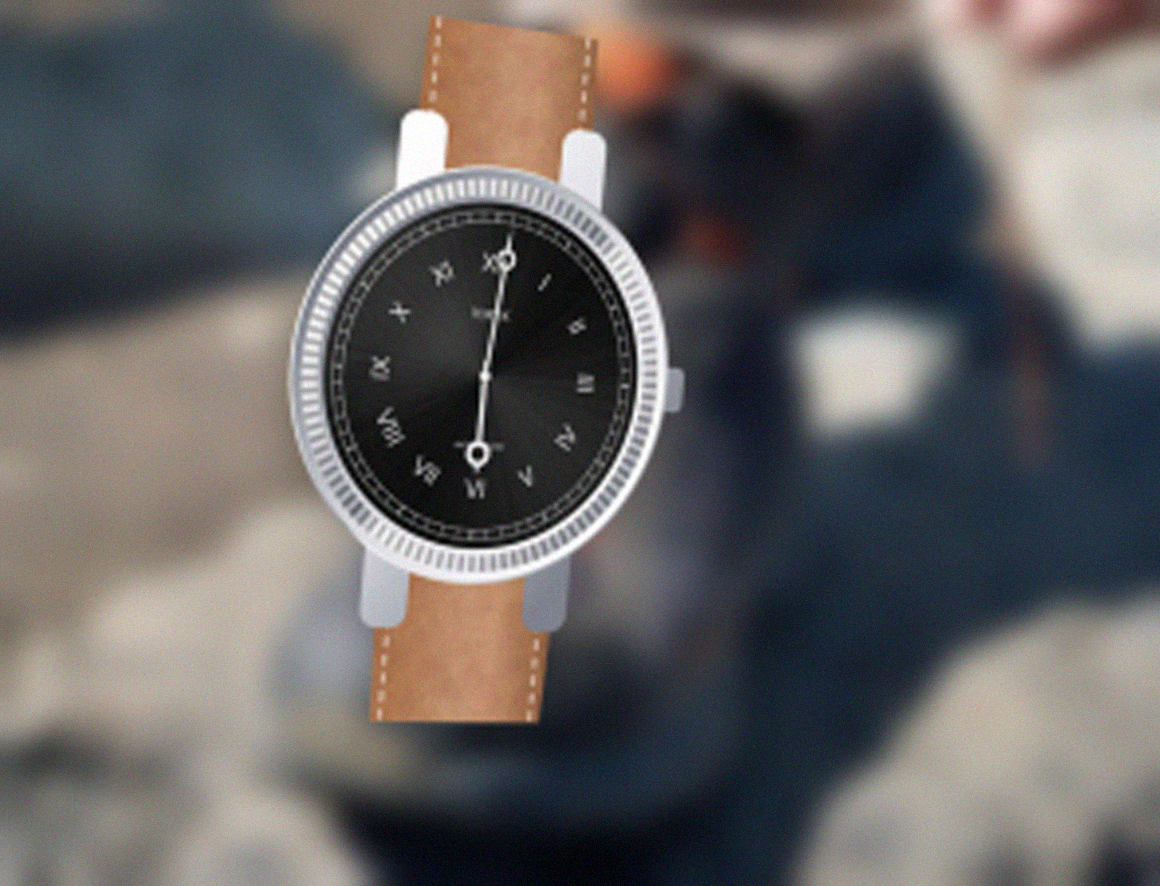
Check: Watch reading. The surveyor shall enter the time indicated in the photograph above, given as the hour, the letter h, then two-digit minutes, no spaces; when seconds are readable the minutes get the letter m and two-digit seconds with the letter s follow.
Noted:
6h01
